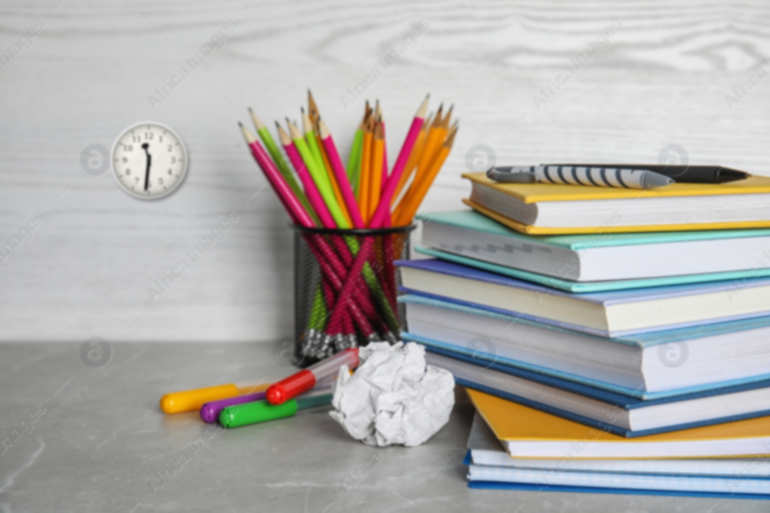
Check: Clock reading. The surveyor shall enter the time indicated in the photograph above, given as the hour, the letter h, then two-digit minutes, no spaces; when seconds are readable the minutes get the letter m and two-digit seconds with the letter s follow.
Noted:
11h31
